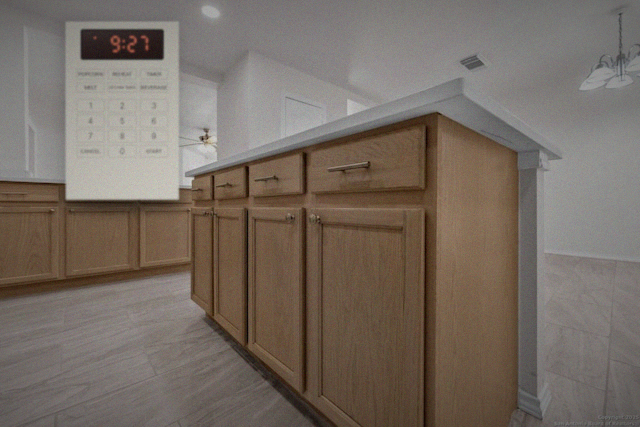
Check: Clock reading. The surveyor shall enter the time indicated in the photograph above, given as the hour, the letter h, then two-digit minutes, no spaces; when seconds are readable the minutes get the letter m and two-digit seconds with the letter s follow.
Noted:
9h27
